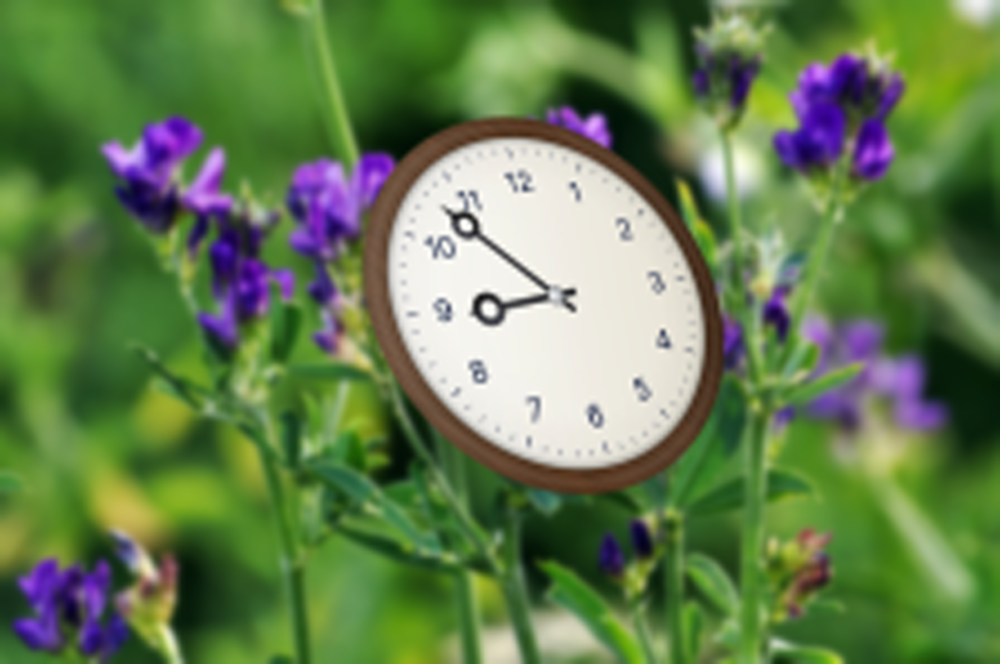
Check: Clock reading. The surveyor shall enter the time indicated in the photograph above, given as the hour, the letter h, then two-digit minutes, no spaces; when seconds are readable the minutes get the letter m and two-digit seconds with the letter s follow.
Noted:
8h53
